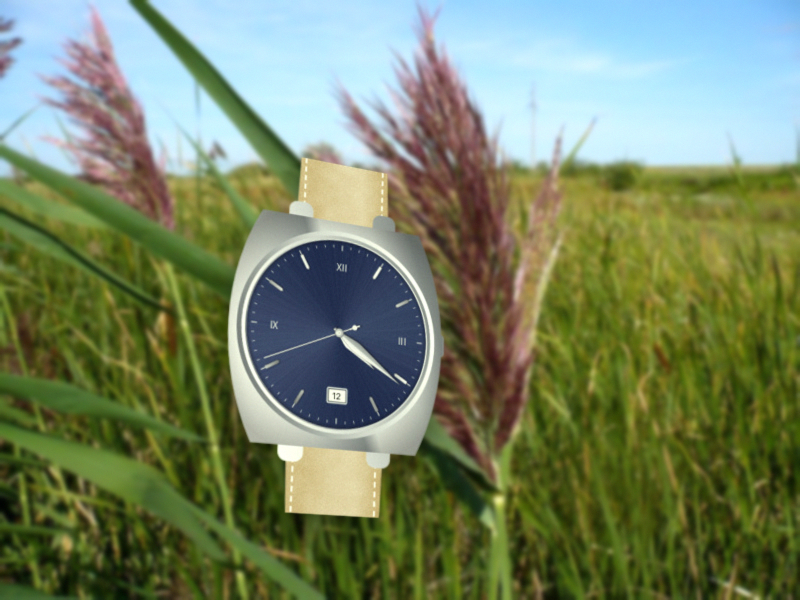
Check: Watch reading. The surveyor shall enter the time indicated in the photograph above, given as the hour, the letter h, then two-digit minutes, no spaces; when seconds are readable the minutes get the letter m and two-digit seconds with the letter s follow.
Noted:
4h20m41s
